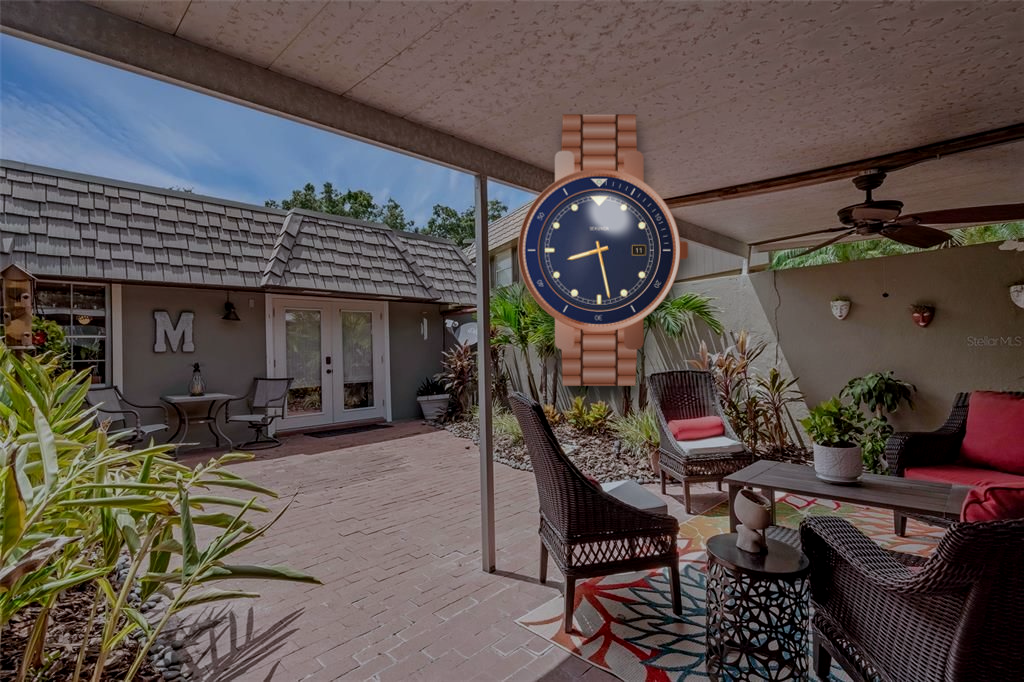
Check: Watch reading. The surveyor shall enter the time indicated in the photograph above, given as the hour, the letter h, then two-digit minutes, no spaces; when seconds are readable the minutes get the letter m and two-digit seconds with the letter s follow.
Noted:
8h28
